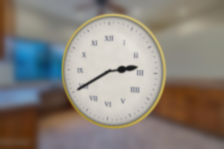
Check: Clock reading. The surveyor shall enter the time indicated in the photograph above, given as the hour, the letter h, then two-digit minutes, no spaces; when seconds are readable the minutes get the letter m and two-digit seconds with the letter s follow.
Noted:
2h40
